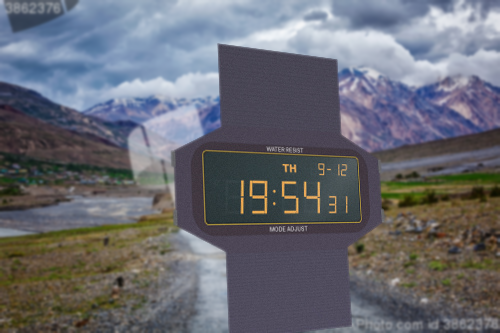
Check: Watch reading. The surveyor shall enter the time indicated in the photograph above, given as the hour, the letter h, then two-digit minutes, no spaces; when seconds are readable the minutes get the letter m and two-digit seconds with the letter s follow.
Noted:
19h54m31s
